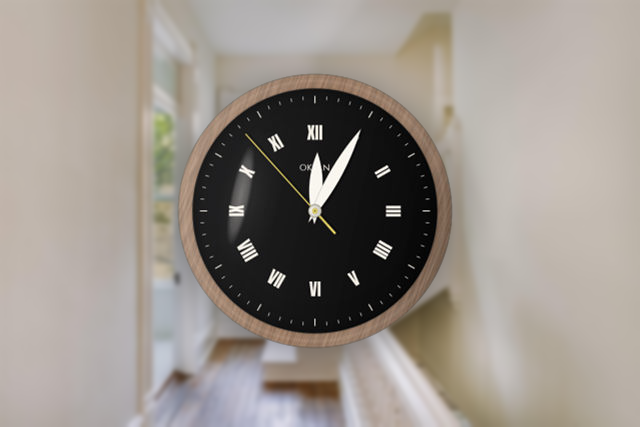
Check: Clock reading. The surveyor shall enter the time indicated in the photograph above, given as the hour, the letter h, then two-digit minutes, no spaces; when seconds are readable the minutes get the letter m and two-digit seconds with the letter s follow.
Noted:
12h04m53s
